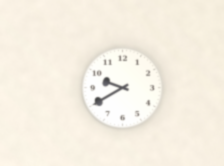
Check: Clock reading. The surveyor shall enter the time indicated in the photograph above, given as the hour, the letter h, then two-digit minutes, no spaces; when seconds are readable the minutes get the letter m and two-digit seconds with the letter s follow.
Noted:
9h40
